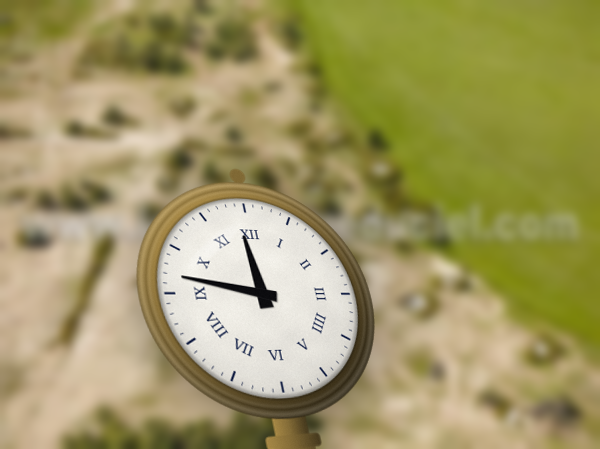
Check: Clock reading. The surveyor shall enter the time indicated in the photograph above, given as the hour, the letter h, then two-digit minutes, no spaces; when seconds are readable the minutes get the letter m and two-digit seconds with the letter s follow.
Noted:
11h47
